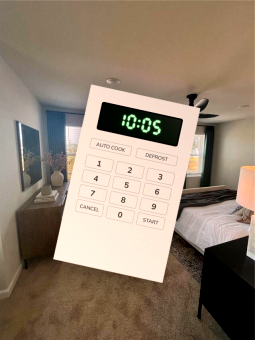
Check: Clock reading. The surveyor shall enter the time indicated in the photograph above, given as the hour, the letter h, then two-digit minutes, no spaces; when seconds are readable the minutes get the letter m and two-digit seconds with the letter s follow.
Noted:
10h05
